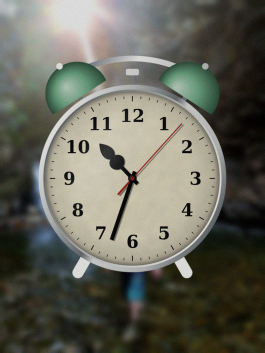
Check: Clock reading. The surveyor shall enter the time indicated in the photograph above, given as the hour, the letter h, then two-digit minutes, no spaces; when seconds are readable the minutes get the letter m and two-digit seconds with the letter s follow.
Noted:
10h33m07s
